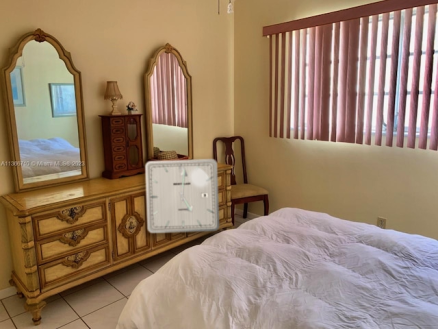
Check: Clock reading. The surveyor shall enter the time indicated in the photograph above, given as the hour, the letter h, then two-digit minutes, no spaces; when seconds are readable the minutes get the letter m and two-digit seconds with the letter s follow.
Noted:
5h01
